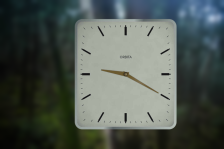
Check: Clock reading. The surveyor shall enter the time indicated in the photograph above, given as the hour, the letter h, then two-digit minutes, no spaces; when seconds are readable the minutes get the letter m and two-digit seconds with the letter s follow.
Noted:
9h20
